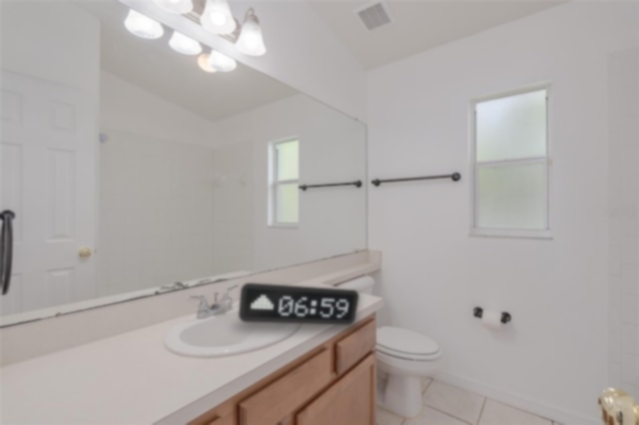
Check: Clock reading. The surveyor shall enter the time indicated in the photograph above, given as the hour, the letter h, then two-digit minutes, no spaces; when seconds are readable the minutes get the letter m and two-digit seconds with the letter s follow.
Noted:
6h59
